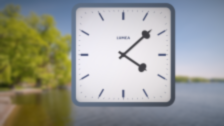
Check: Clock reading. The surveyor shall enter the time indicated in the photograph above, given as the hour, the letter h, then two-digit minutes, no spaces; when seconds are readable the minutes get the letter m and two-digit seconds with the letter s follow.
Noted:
4h08
